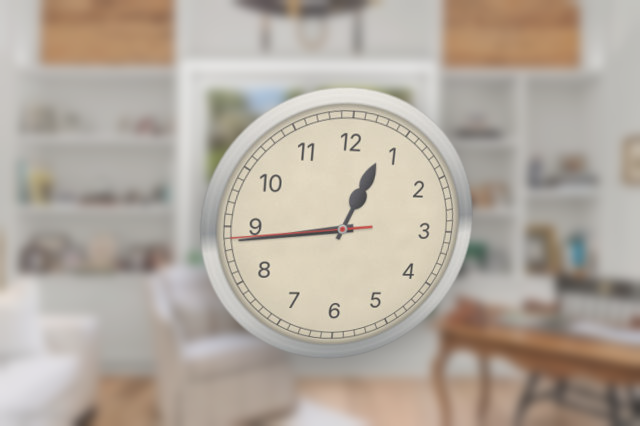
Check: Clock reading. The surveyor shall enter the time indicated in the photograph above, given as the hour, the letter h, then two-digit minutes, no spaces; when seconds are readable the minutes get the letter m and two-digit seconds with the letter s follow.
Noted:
12h43m44s
